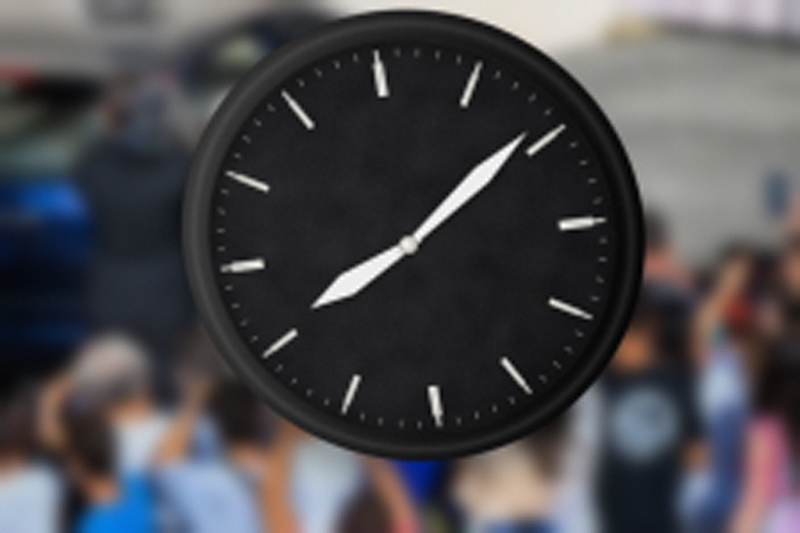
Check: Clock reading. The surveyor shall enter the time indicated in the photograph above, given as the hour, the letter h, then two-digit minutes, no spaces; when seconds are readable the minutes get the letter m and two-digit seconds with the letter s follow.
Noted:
8h09
